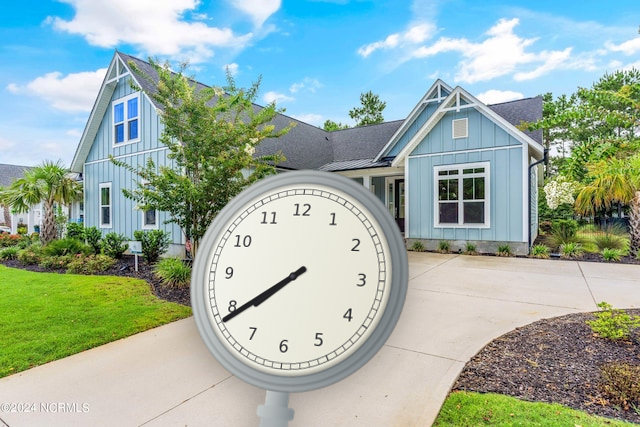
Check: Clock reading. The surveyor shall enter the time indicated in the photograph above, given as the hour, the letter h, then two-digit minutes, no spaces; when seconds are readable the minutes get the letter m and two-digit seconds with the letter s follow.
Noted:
7h39
